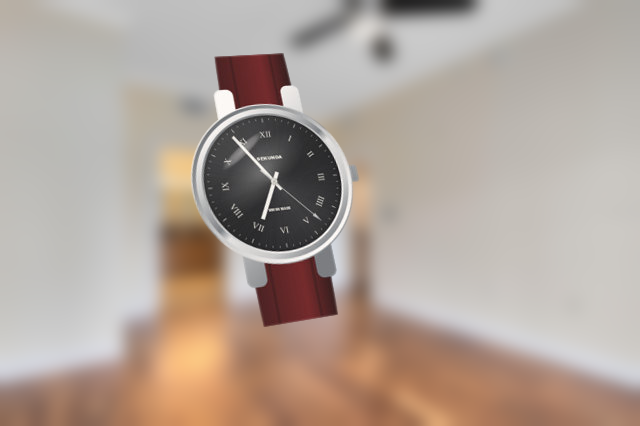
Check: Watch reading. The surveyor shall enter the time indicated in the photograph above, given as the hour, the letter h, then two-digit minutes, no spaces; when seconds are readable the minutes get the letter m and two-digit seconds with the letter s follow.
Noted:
6h54m23s
